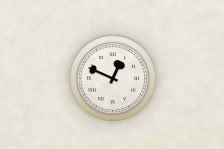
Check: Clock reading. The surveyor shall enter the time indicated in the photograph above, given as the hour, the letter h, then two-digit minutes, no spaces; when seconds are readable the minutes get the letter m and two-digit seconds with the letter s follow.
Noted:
12h49
